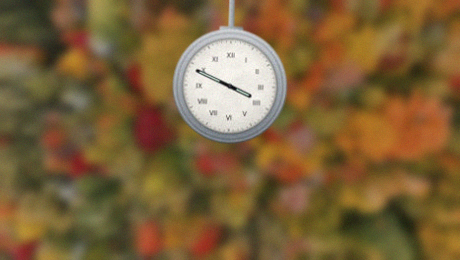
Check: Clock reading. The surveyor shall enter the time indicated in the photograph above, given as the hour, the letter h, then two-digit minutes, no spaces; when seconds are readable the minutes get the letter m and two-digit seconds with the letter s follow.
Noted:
3h49
